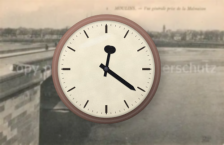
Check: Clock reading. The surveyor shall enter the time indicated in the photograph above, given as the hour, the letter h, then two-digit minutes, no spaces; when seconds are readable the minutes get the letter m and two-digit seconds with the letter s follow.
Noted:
12h21
